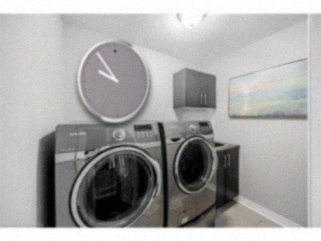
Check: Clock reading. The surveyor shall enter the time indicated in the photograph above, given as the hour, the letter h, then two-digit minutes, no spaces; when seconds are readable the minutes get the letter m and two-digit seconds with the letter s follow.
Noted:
9h54
